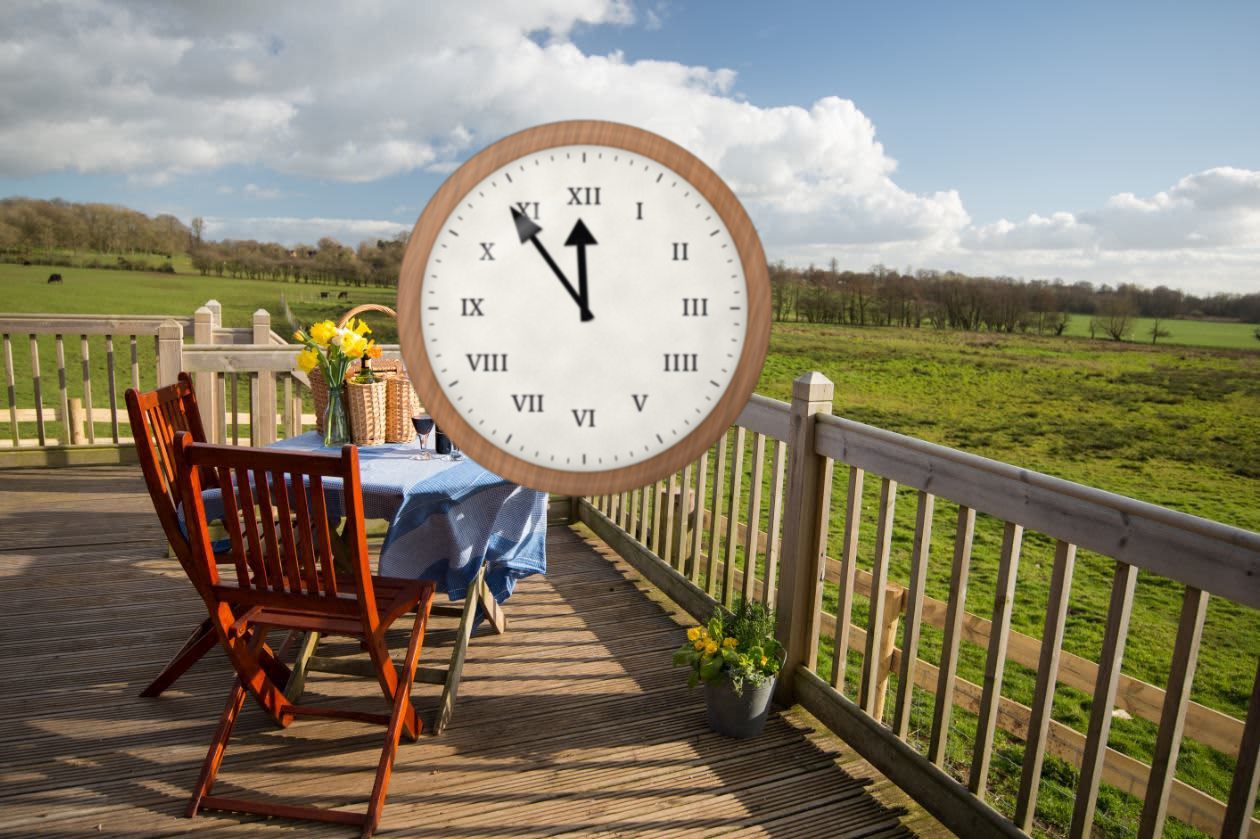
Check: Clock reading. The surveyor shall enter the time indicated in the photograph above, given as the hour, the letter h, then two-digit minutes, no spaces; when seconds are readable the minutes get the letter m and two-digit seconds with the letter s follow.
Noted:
11h54
